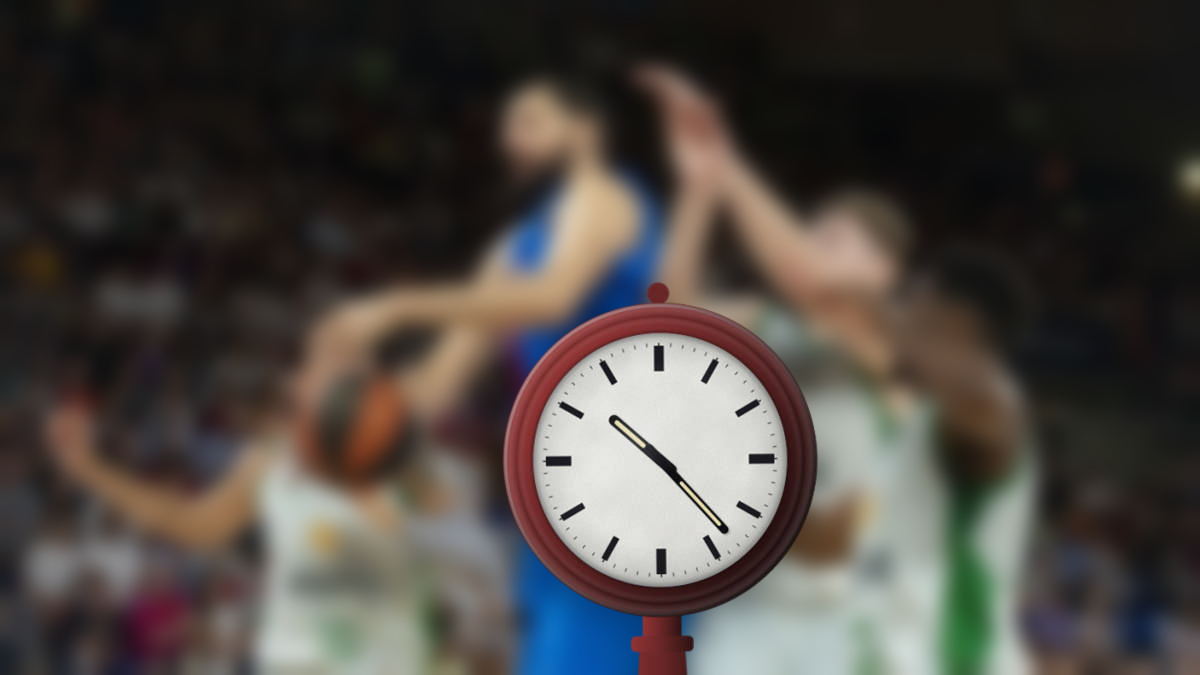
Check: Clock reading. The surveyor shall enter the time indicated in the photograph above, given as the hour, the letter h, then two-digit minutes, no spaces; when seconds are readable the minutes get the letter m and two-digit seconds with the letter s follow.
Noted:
10h23
